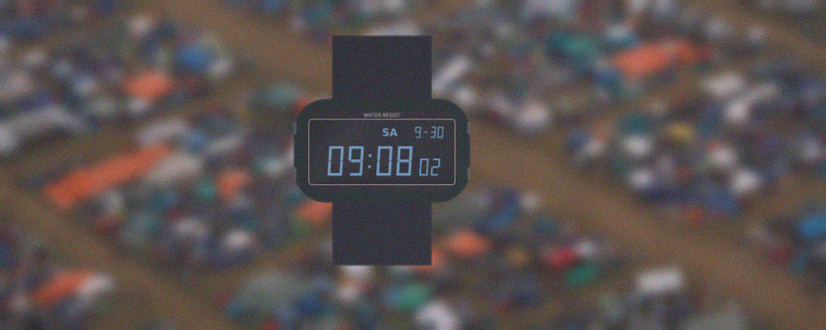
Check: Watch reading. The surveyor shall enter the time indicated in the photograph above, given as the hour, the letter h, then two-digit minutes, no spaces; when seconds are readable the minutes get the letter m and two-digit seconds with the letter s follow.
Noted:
9h08m02s
